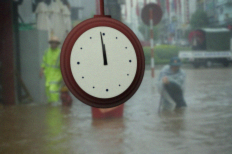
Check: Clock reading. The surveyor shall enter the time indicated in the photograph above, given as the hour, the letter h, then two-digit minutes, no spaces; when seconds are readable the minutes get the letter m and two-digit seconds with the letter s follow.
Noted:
11h59
